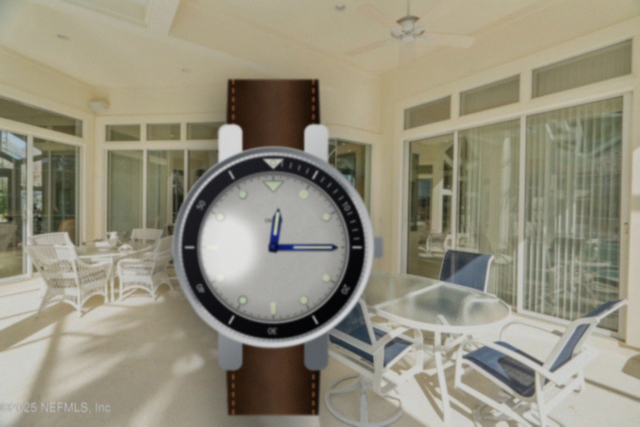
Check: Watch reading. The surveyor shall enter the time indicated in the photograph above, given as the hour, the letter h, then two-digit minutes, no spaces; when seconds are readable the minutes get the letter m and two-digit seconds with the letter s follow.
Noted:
12h15
